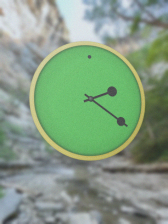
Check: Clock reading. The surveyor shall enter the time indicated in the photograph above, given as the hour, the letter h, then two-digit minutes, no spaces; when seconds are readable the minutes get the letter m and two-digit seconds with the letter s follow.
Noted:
2h21
